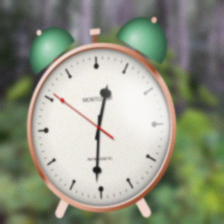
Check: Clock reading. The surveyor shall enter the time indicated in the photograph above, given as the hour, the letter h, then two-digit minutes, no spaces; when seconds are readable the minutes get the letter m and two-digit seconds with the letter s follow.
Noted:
12h30m51s
